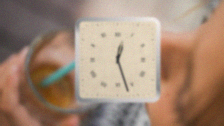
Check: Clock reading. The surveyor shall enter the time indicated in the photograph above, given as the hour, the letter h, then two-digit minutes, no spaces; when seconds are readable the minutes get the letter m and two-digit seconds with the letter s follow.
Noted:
12h27
